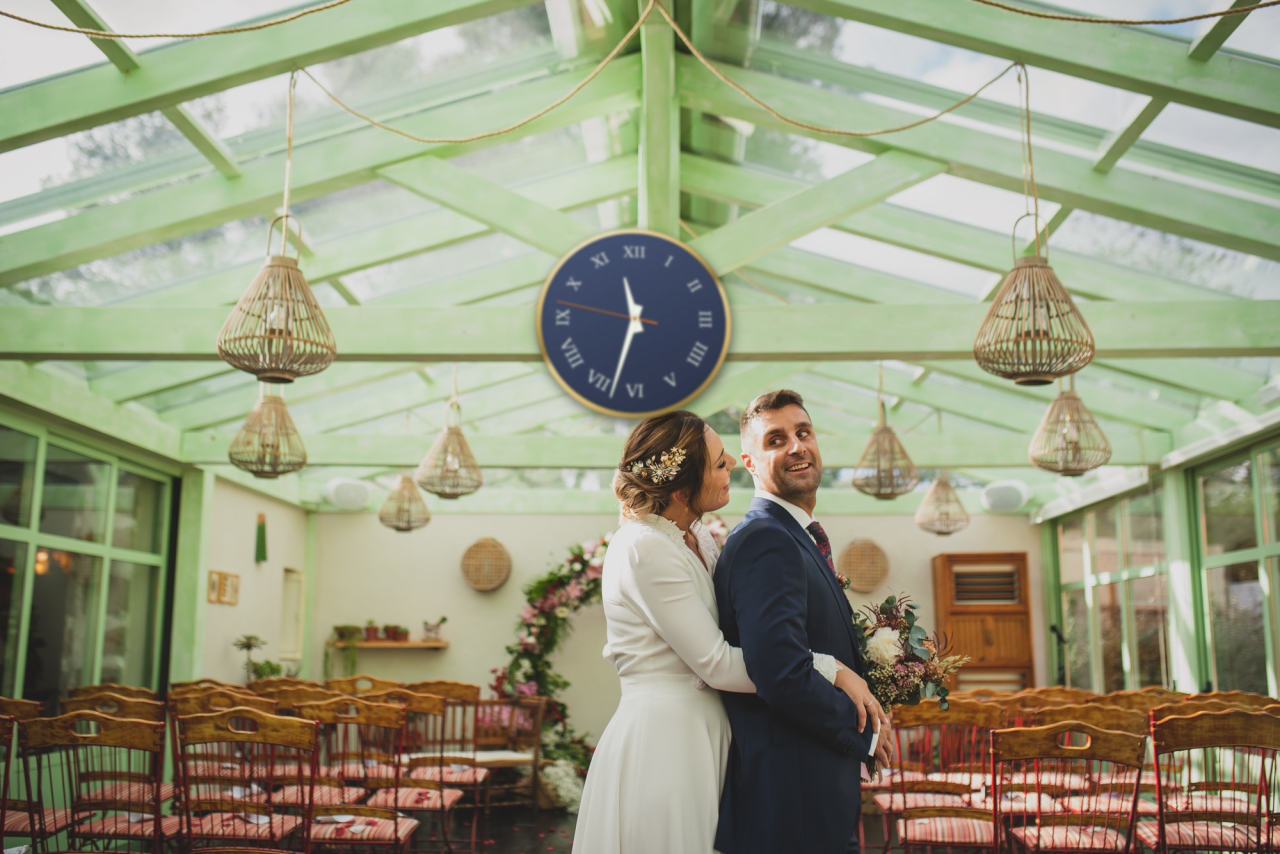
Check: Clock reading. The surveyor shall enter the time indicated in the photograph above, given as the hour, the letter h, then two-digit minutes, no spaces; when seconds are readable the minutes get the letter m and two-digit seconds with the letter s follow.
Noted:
11h32m47s
